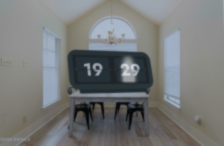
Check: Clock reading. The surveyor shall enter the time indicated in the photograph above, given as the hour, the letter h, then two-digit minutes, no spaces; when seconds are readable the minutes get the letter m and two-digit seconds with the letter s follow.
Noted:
19h29
